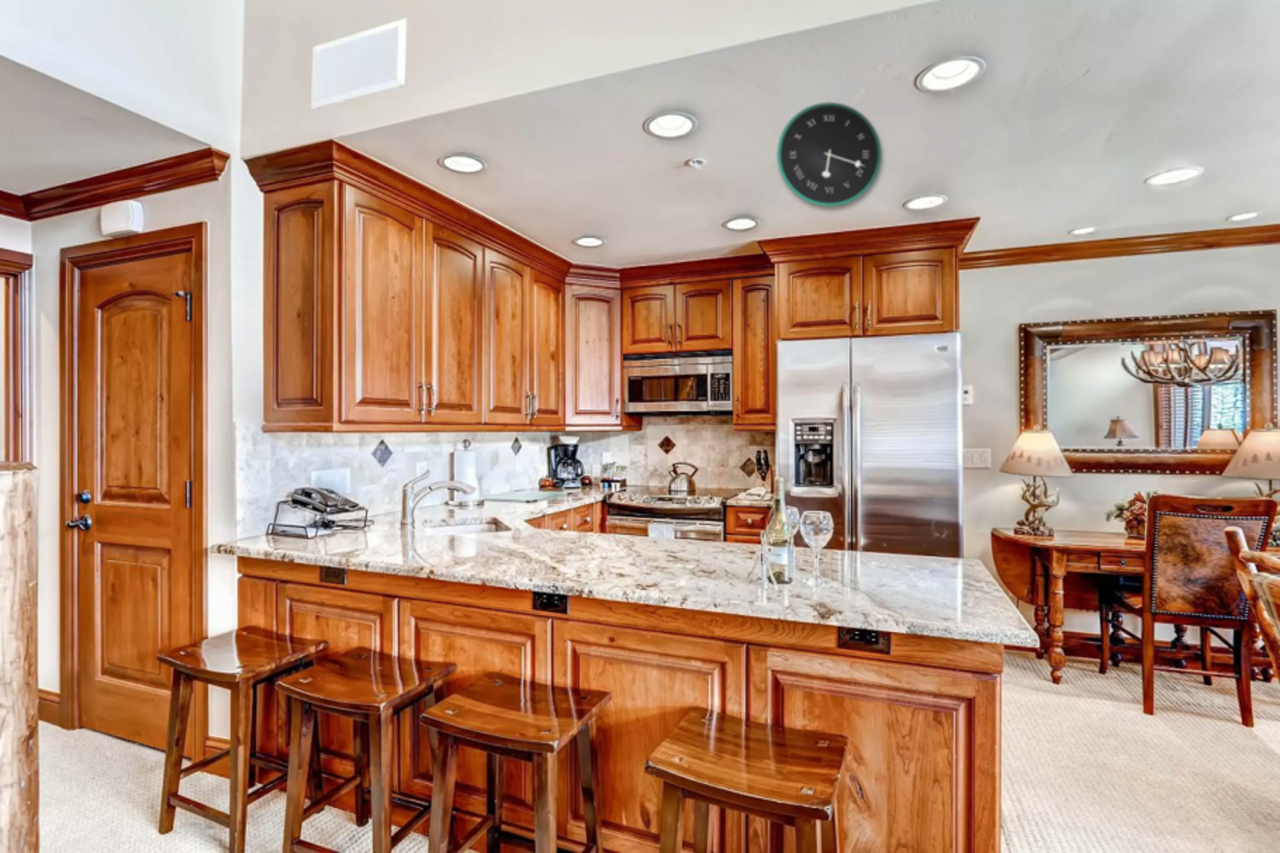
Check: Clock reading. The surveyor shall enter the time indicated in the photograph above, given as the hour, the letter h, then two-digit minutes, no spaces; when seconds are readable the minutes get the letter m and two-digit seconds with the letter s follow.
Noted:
6h18
